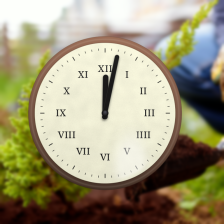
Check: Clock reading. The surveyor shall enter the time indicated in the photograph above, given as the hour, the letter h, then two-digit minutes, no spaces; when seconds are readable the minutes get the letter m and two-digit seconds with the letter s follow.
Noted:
12h02
